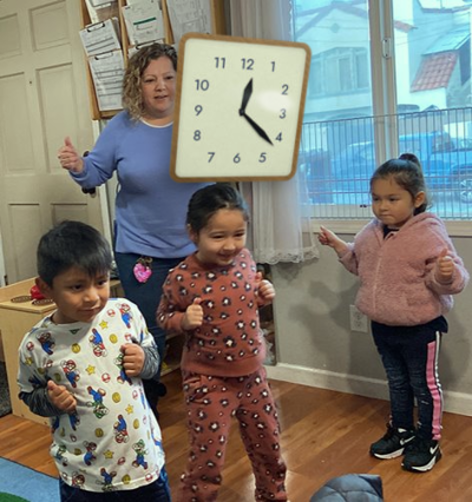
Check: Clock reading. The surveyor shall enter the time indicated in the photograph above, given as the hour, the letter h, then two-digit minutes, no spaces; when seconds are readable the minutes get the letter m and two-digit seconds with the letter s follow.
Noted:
12h22
